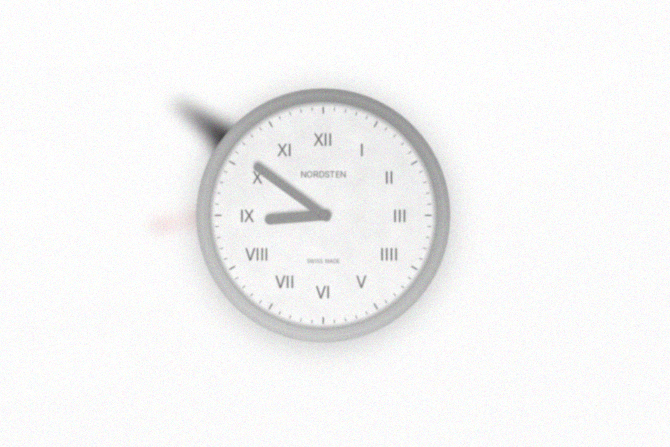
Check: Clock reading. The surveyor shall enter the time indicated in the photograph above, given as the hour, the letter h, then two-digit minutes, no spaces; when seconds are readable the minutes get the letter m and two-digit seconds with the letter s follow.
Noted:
8h51
